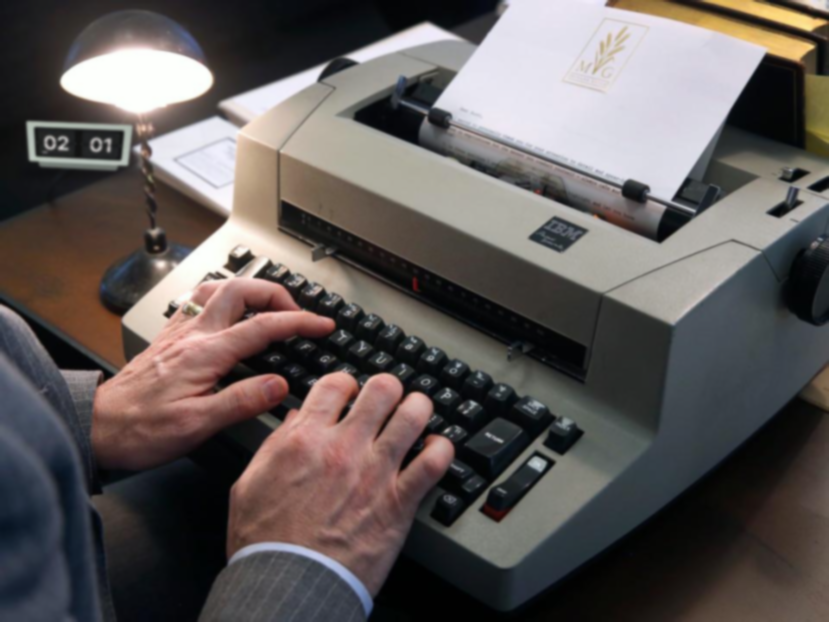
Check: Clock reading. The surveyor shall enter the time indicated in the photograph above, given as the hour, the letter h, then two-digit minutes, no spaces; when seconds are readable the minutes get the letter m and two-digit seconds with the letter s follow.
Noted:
2h01
